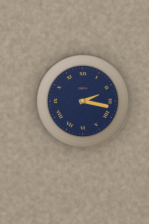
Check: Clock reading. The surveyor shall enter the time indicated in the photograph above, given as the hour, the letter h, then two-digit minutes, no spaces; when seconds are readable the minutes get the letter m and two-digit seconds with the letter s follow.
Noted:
2h17
